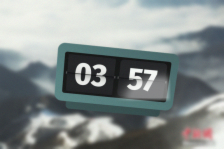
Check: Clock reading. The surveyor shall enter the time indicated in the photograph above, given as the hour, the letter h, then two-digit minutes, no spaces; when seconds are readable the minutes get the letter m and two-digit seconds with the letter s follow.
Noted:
3h57
